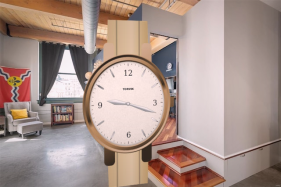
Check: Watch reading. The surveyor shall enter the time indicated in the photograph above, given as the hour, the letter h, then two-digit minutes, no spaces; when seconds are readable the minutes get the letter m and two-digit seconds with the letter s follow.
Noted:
9h18
